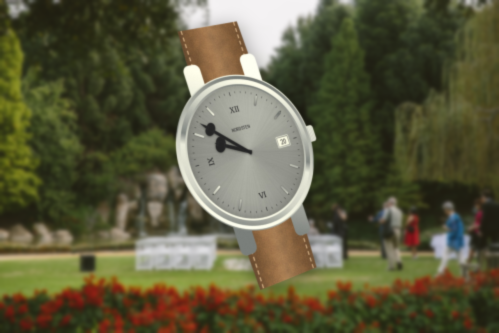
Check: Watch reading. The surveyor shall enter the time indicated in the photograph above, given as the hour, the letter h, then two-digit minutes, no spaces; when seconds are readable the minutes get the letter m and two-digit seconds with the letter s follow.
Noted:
9h52
